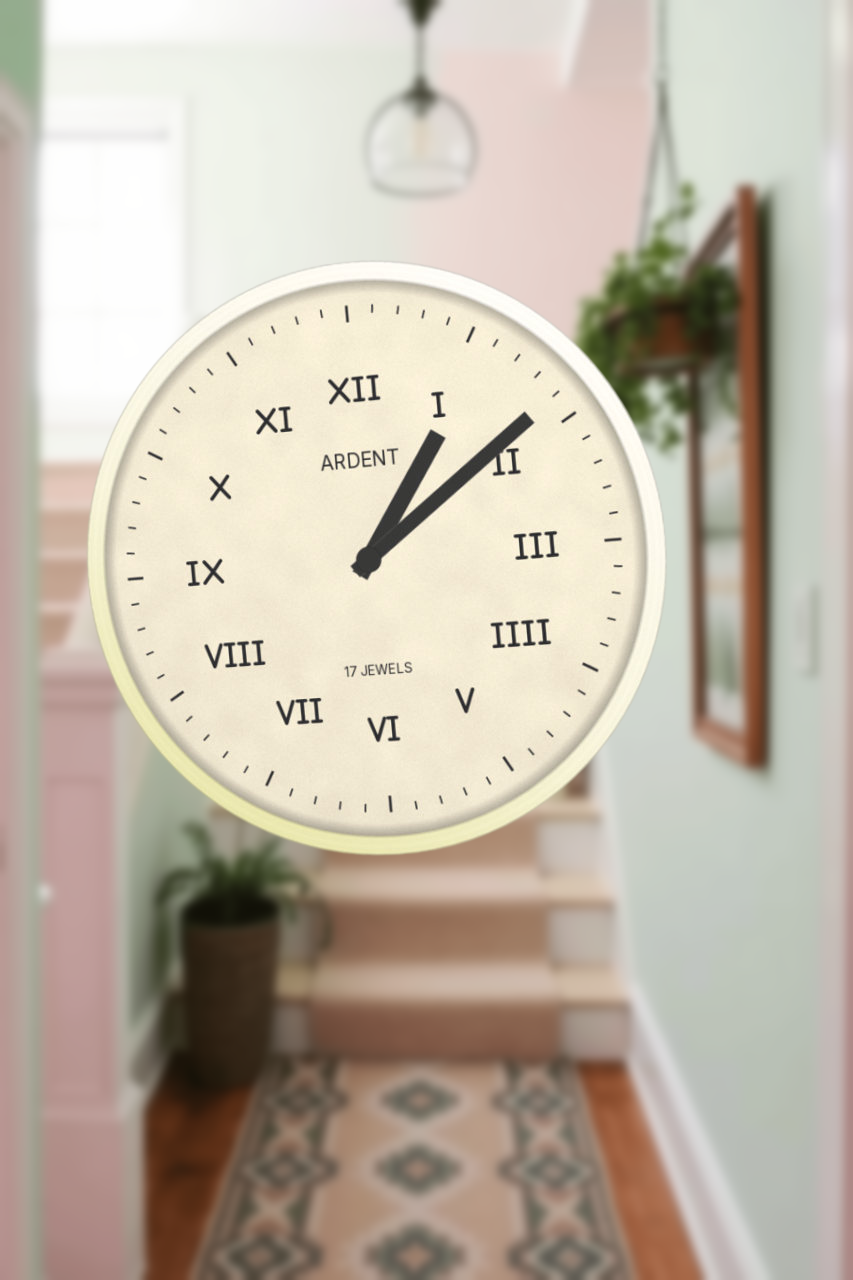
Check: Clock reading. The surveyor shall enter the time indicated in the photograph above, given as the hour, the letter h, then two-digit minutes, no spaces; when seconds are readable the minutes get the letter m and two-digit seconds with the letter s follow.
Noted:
1h09
